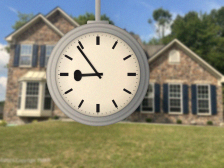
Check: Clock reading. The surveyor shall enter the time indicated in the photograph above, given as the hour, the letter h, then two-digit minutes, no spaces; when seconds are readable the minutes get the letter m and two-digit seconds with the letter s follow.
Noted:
8h54
